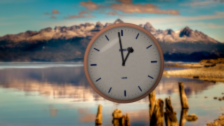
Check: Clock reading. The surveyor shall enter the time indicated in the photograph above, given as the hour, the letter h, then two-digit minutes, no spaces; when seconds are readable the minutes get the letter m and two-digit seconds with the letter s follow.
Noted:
12h59
